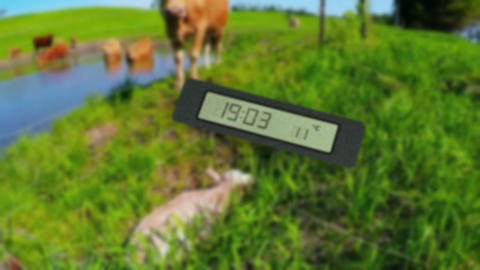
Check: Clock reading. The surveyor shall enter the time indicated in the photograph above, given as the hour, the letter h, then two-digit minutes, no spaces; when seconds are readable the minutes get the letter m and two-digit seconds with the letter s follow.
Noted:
19h03
